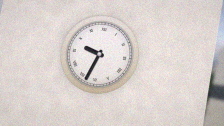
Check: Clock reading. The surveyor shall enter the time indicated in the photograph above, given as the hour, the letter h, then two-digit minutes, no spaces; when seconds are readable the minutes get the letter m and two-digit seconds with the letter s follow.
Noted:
9h33
